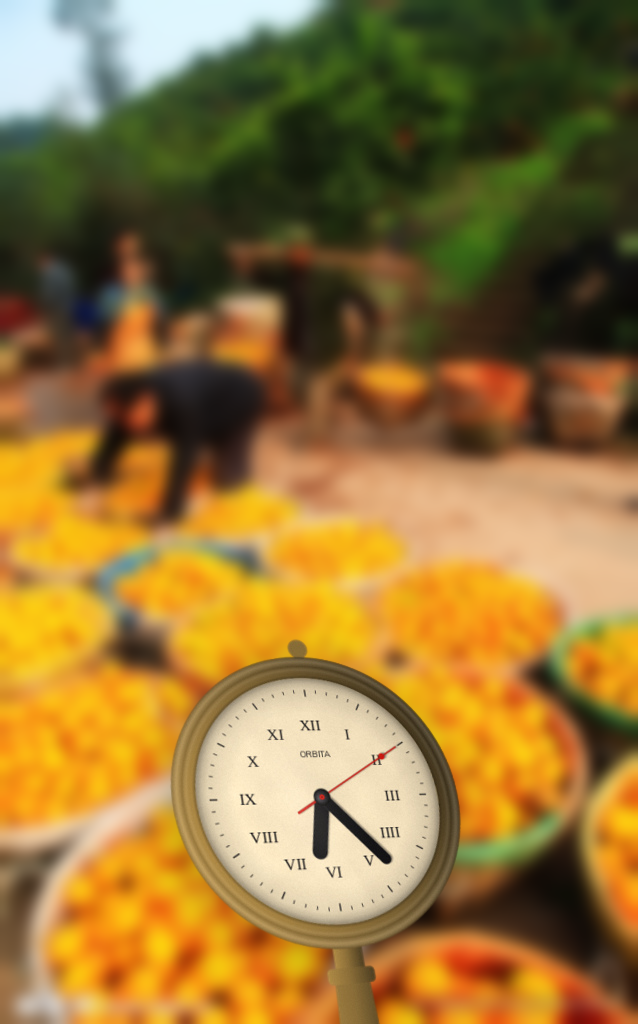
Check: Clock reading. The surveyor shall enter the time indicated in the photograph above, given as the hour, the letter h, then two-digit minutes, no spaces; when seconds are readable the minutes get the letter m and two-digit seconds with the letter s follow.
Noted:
6h23m10s
